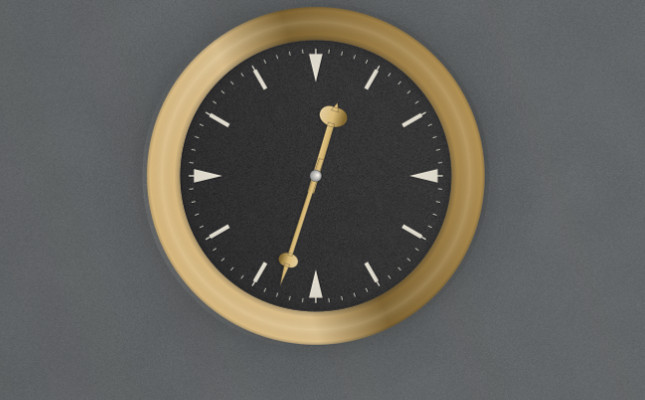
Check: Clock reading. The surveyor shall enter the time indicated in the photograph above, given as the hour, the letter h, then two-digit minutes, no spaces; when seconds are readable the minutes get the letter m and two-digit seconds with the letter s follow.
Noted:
12h33
